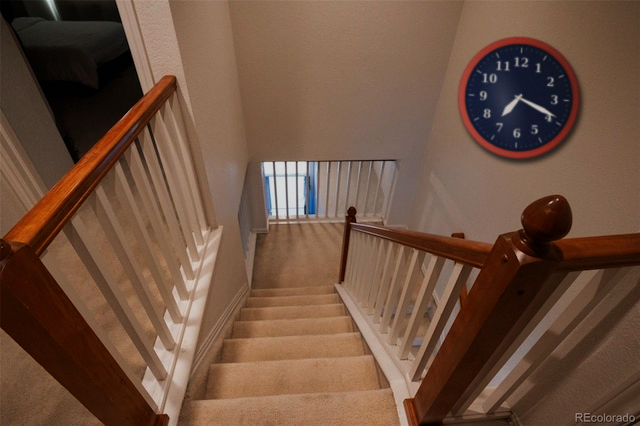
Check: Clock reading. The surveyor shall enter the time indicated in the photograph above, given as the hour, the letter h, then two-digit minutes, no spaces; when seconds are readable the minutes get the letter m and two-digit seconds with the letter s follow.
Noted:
7h19
